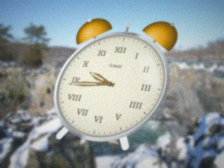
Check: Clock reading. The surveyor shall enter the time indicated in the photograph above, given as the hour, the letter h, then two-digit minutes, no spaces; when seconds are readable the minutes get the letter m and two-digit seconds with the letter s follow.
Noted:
9h44
